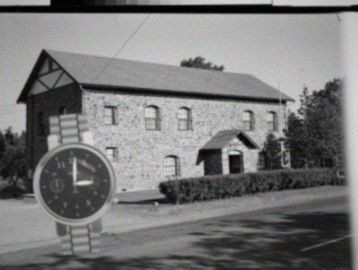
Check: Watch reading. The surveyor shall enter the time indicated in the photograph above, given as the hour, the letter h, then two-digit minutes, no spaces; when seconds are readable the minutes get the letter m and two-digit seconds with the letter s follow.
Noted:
3h01
